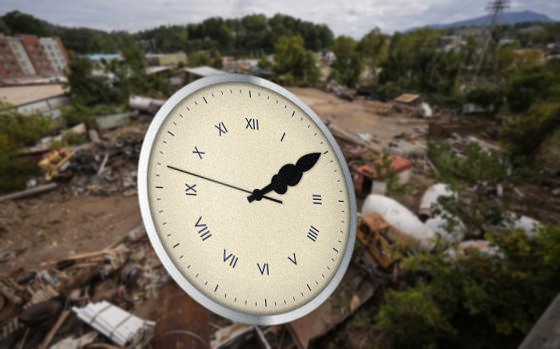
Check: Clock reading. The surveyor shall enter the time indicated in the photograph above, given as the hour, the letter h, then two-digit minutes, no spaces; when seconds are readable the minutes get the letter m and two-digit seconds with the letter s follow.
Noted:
2h09m47s
